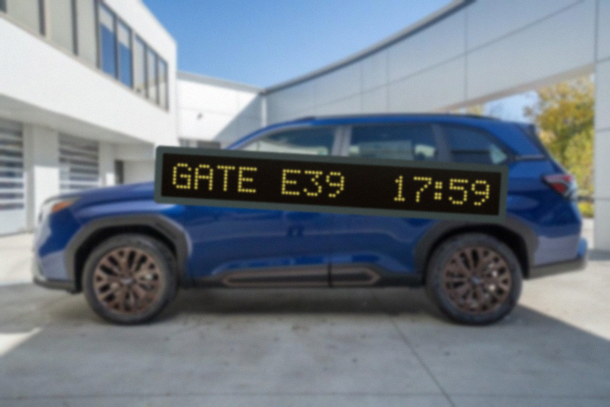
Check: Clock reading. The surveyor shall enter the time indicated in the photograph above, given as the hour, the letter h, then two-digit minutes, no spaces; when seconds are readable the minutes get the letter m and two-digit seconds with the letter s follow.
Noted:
17h59
